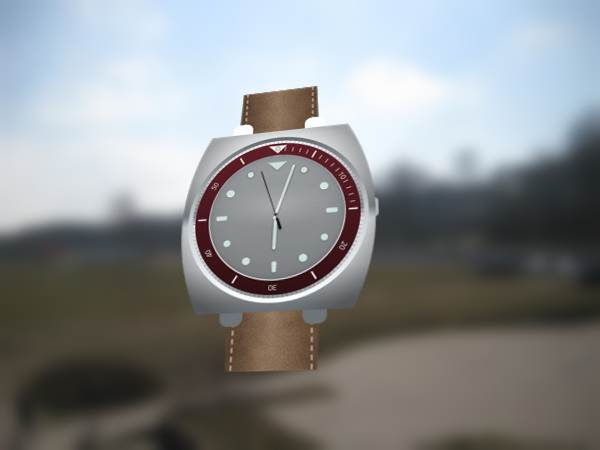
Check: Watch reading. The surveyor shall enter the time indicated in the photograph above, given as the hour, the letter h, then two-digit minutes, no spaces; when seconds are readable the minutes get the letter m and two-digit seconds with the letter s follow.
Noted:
6h02m57s
